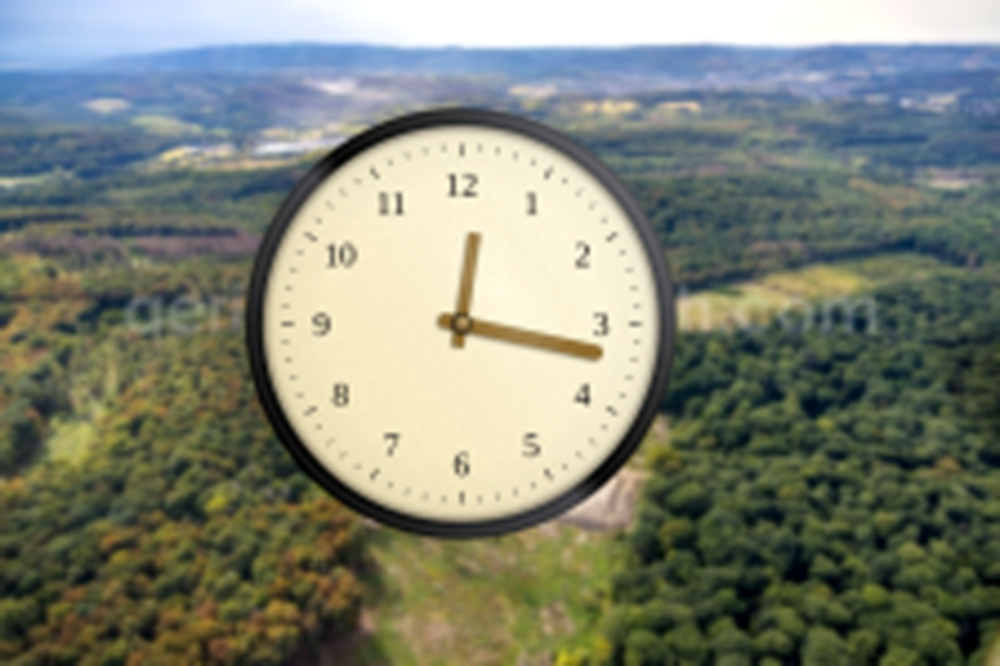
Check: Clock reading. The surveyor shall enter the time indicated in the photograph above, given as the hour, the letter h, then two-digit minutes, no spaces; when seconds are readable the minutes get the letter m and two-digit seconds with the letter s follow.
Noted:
12h17
